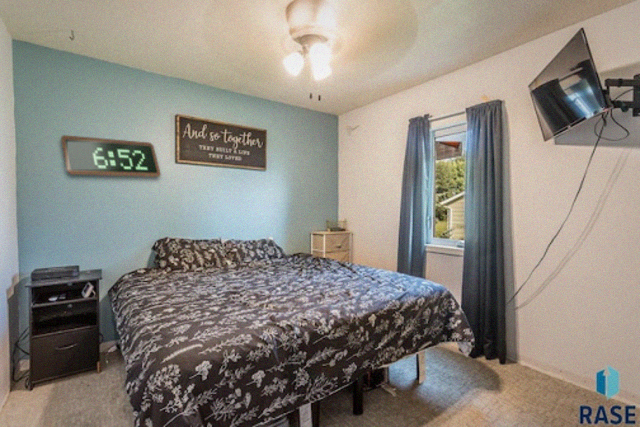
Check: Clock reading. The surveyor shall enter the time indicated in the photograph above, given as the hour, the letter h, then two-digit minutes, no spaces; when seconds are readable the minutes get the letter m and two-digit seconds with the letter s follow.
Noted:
6h52
